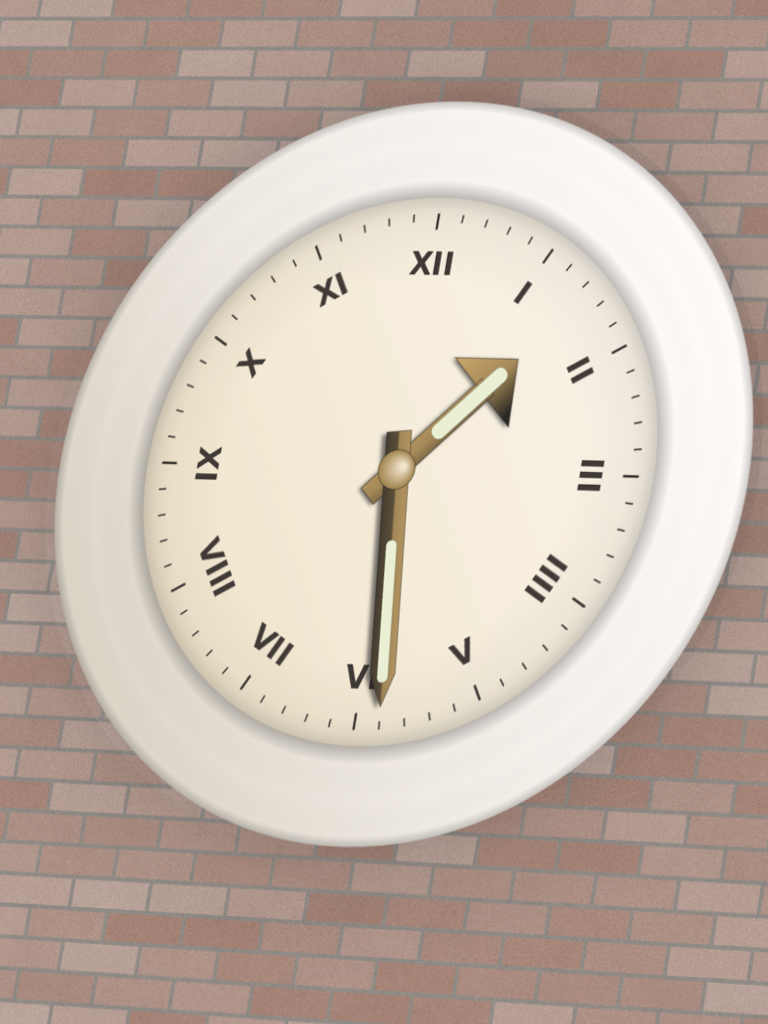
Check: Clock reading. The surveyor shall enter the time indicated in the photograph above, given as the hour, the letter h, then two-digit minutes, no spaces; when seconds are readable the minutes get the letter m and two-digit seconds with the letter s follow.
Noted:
1h29
